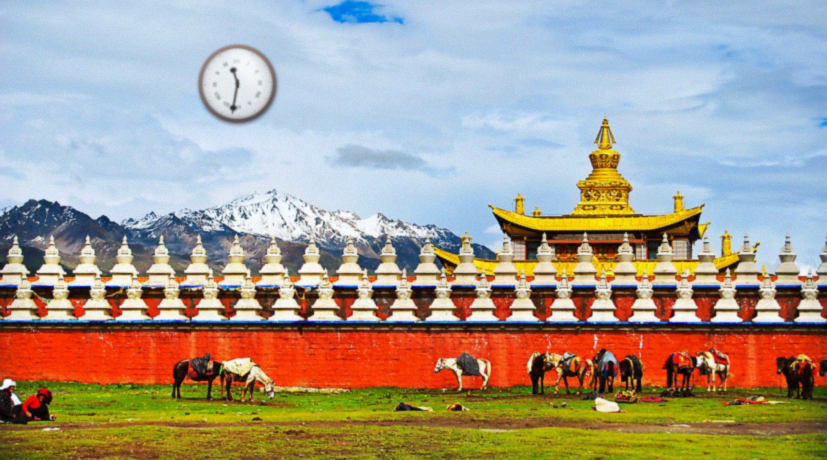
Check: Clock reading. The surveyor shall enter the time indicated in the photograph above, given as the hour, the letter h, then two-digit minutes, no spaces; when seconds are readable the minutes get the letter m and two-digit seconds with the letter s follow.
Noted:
11h32
